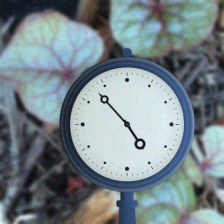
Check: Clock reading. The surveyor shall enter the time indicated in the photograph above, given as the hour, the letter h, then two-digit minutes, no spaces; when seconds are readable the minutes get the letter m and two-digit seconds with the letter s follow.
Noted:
4h53
